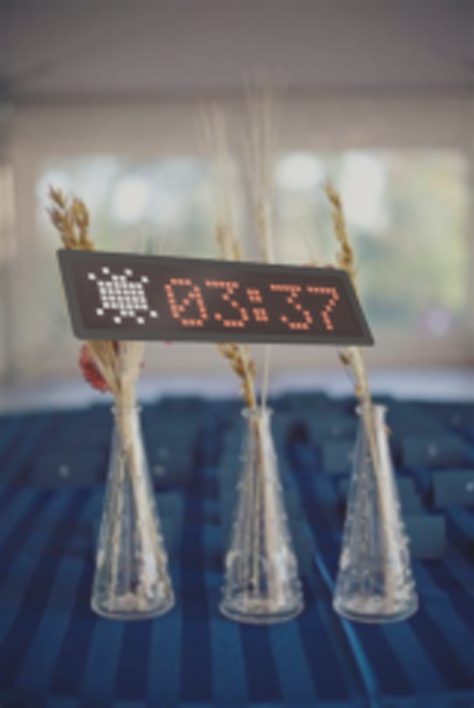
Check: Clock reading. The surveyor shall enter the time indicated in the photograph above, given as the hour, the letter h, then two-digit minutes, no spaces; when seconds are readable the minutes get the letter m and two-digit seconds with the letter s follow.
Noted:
3h37
